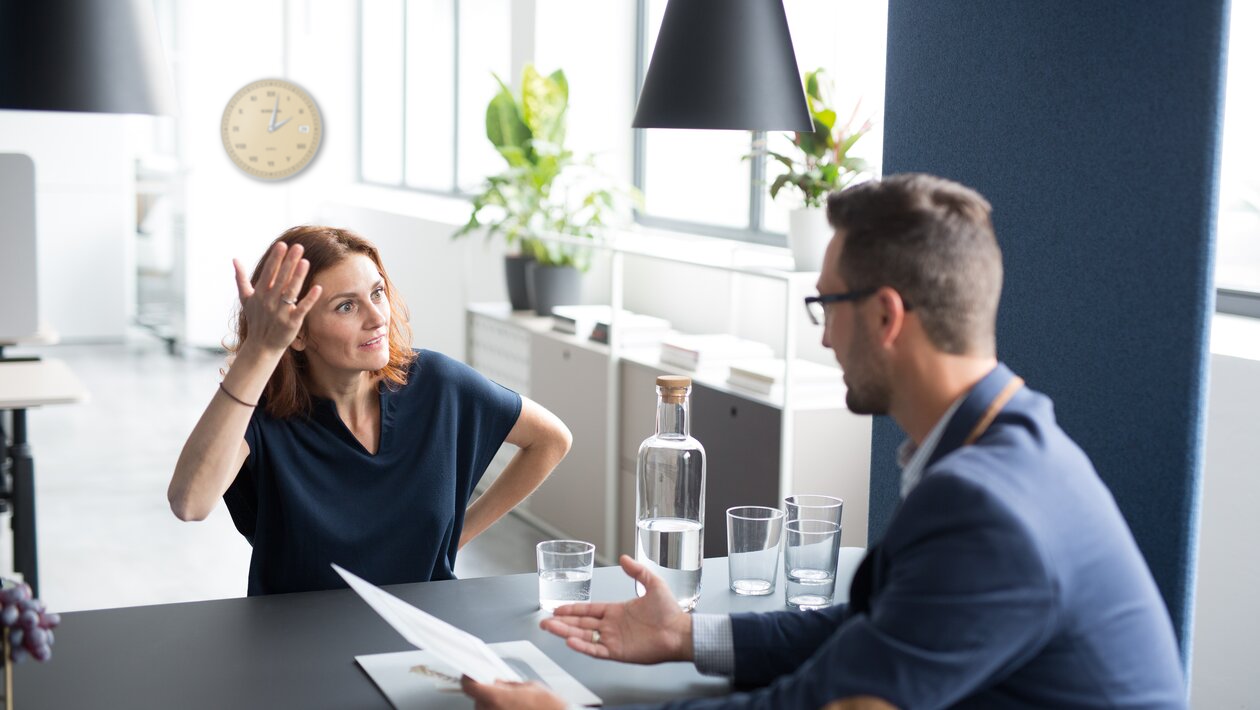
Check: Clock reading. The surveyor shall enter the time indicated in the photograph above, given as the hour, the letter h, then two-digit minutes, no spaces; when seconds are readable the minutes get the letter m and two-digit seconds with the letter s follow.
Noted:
2h02
